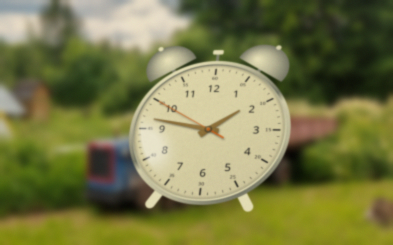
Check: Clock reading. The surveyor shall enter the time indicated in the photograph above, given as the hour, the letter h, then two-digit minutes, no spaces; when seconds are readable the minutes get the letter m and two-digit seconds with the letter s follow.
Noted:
1h46m50s
